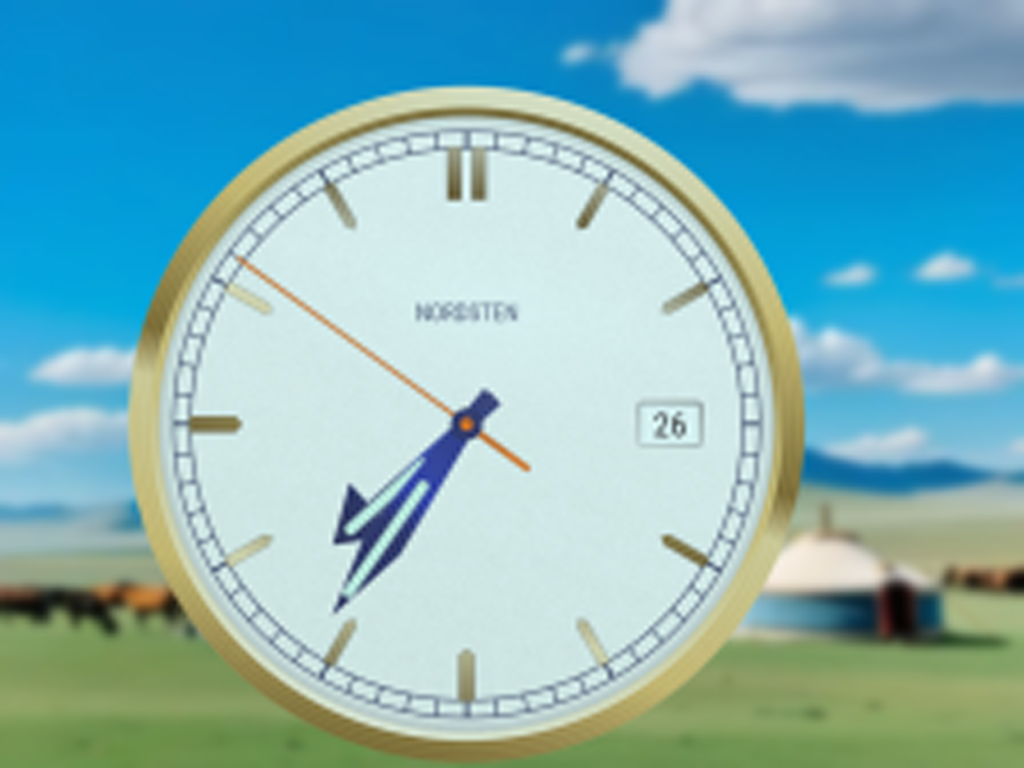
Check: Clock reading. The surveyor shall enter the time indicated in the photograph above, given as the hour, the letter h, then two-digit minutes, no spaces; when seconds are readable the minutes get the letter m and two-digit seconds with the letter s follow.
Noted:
7h35m51s
